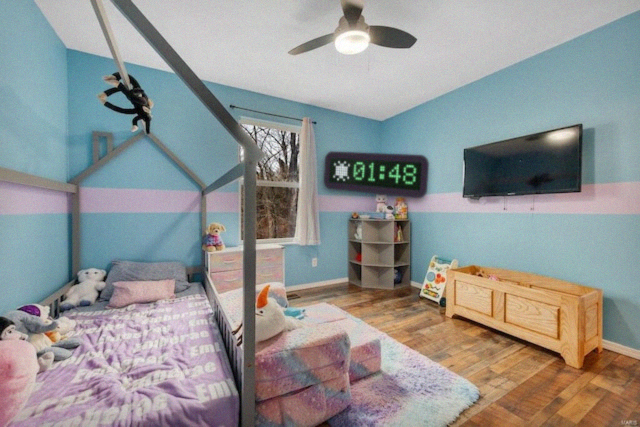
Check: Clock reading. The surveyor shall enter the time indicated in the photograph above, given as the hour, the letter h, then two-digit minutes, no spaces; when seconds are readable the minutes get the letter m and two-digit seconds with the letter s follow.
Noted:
1h48
